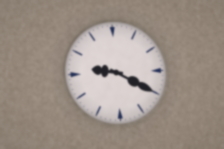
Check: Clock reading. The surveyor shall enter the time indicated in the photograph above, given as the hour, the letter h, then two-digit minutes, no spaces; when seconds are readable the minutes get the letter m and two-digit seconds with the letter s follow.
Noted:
9h20
